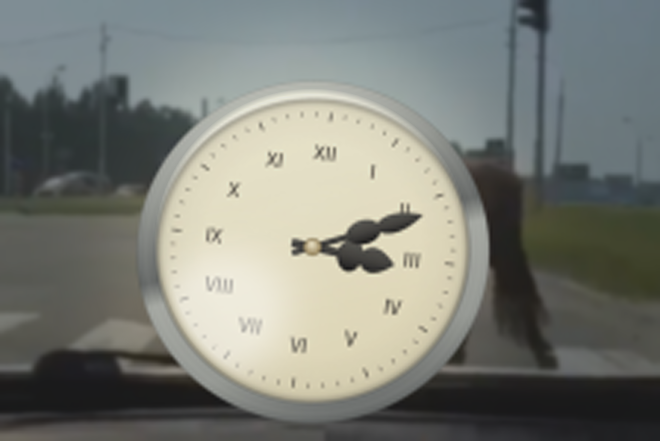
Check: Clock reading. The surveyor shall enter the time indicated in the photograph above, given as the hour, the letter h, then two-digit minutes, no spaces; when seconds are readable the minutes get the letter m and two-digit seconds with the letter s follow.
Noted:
3h11
